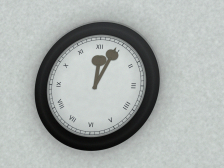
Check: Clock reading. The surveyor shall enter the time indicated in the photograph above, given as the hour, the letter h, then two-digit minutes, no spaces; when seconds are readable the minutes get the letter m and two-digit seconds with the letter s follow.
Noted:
12h04
